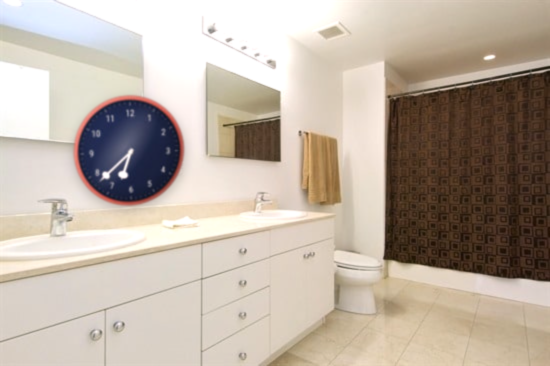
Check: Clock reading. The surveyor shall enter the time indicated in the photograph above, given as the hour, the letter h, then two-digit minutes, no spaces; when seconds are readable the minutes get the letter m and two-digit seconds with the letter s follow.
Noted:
6h38
